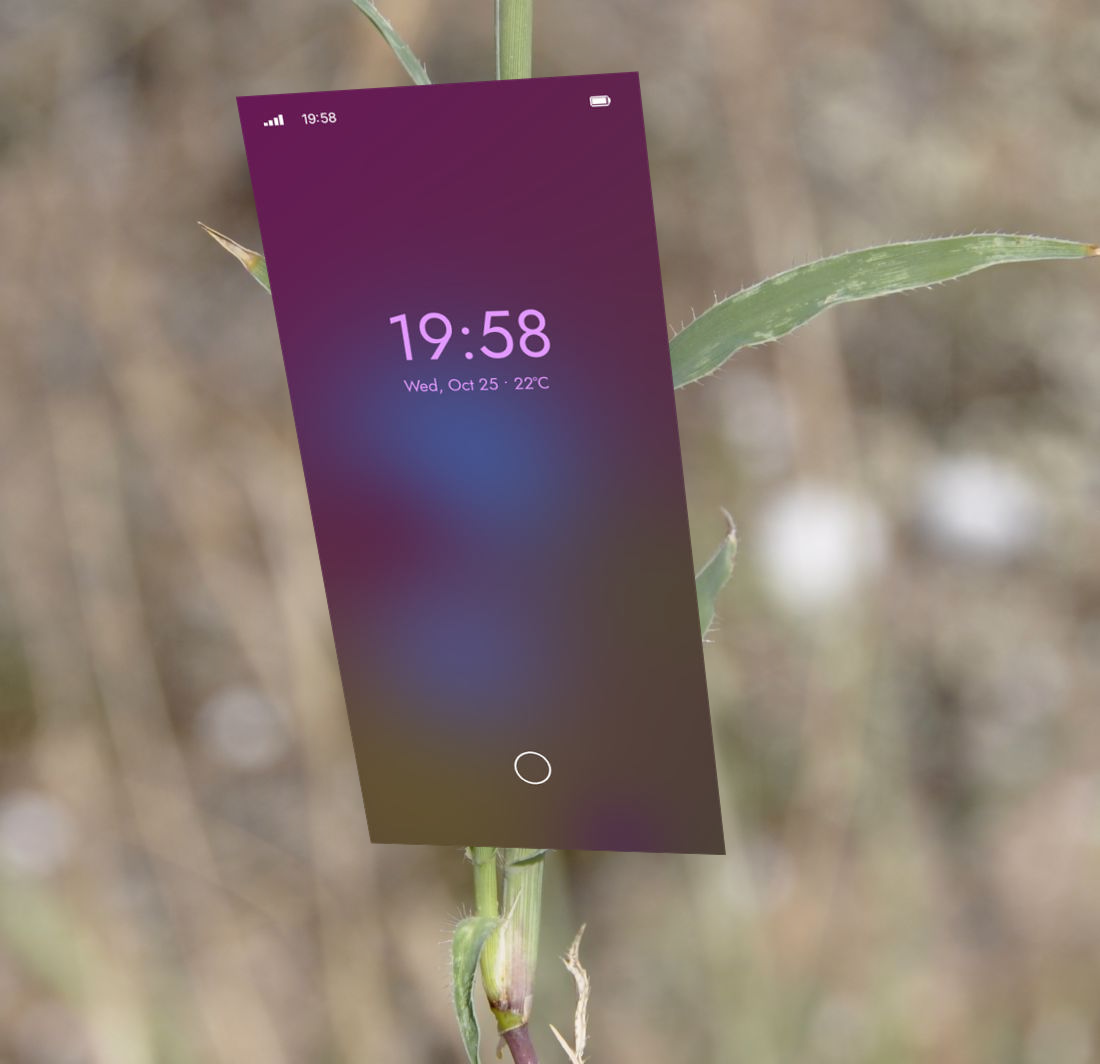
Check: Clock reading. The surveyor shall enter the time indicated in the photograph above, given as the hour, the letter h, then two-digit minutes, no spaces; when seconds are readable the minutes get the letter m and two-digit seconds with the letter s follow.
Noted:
19h58
